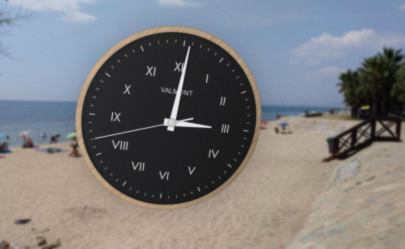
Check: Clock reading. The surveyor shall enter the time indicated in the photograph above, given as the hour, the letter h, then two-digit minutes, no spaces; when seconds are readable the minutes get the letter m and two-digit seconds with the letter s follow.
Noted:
3h00m42s
